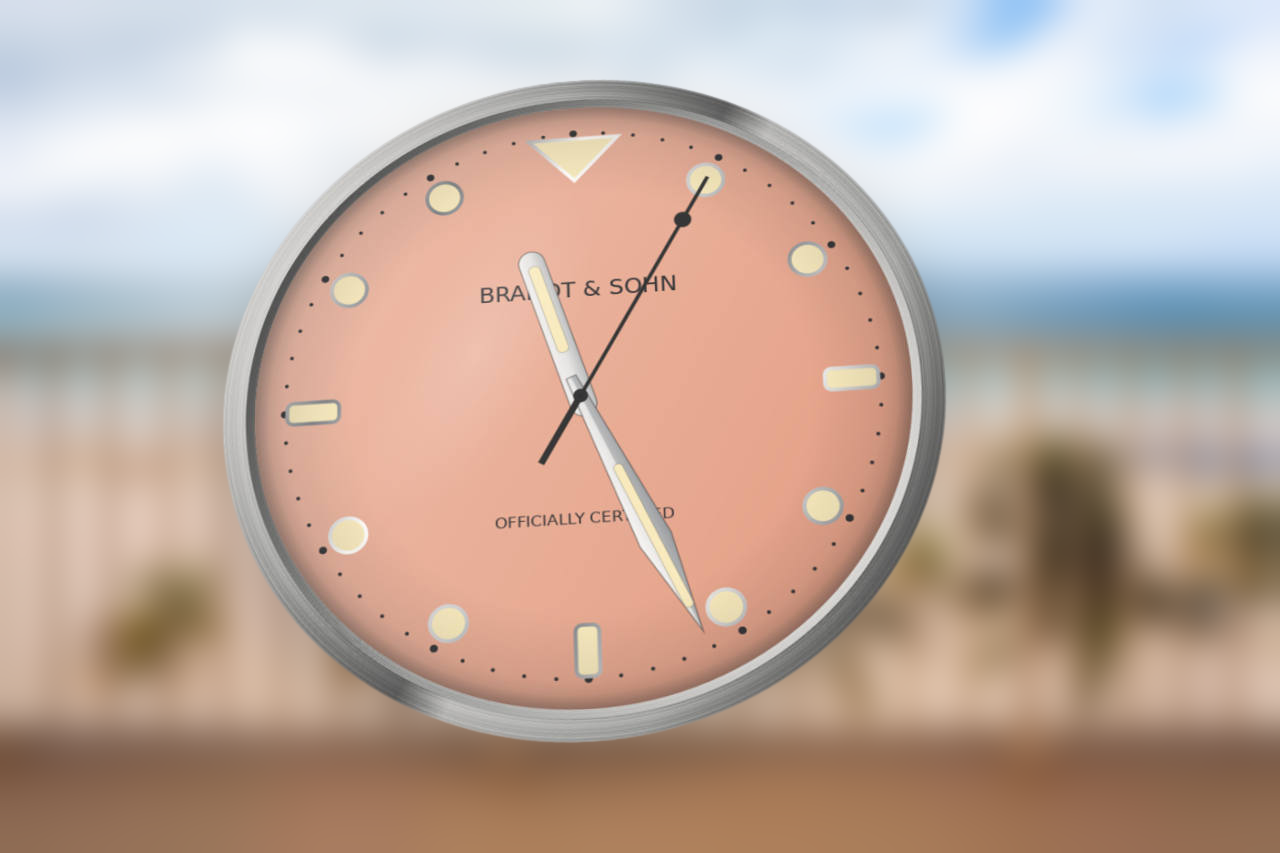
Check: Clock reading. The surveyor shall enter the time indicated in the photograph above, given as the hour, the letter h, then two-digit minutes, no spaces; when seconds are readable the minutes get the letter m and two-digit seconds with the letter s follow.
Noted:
11h26m05s
